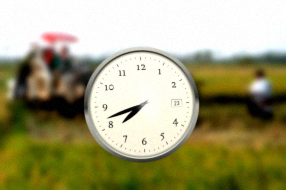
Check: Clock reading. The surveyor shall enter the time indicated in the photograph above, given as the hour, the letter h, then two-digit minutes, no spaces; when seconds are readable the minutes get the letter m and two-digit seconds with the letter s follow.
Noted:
7h42
